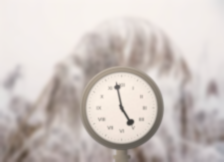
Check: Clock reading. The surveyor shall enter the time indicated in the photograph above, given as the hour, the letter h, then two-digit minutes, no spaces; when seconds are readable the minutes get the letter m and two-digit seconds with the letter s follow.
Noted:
4h58
